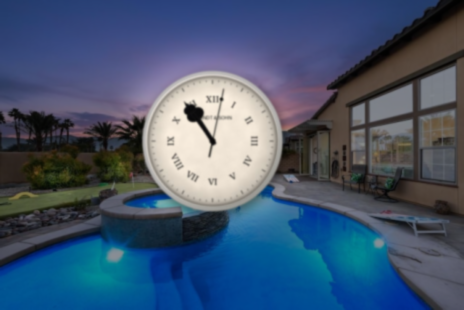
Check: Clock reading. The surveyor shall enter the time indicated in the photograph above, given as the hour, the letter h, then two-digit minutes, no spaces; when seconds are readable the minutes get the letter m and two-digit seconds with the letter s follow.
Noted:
10h54m02s
